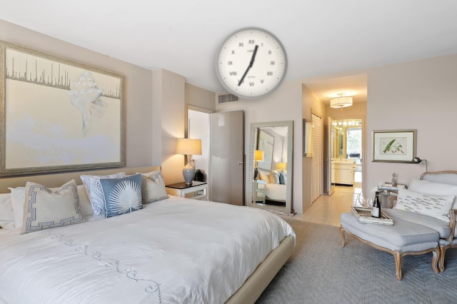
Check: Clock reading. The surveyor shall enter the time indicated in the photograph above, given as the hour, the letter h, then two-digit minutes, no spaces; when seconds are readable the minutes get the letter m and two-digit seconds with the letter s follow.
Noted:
12h35
